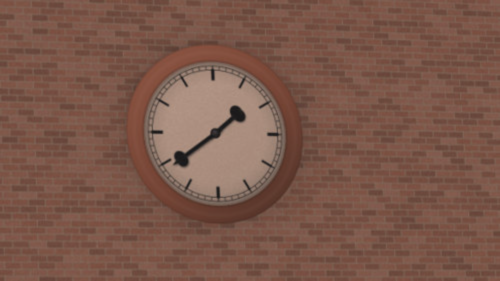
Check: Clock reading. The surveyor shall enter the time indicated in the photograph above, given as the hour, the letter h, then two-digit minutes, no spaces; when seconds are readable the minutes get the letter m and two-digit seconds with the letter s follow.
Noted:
1h39
